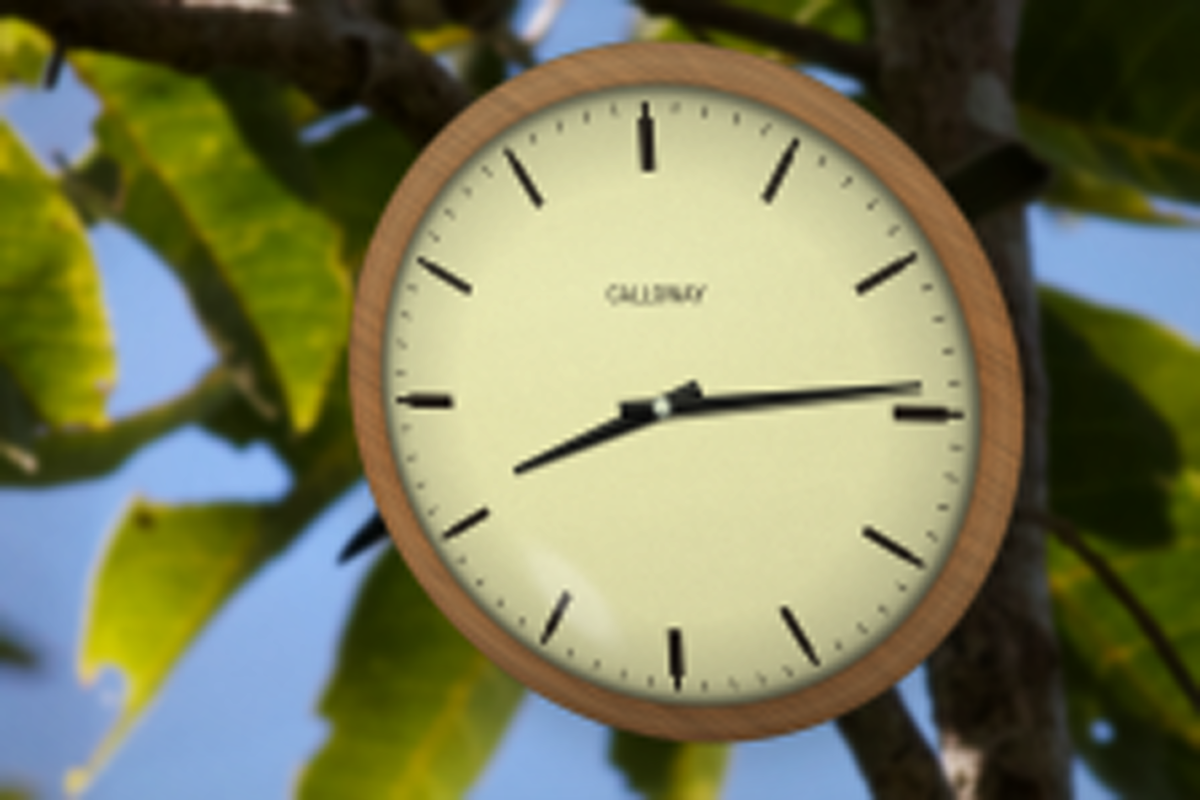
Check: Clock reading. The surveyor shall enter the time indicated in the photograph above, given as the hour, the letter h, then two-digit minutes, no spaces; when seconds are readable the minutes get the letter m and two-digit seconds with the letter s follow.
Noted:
8h14
